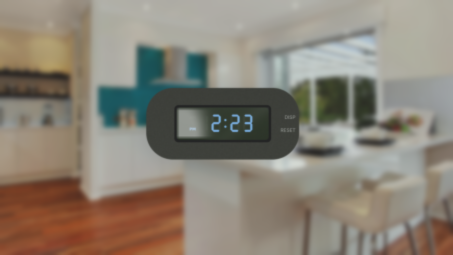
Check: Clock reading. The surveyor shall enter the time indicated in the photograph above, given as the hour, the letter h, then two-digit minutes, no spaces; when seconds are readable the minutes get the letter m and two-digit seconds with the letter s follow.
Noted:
2h23
